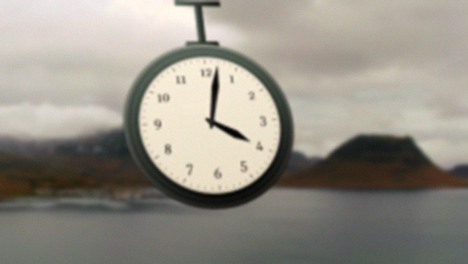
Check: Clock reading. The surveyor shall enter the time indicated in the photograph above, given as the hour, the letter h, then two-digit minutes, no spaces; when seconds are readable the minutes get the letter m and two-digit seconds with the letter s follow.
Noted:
4h02
